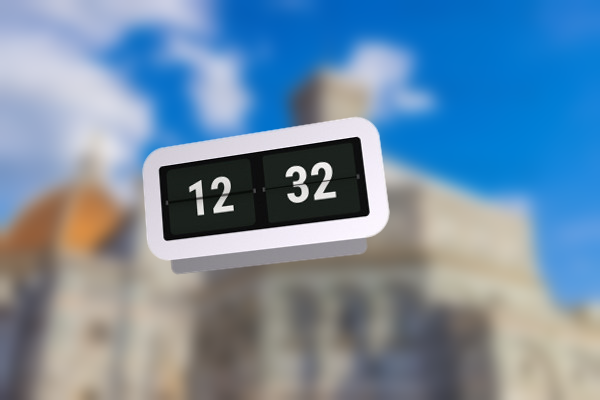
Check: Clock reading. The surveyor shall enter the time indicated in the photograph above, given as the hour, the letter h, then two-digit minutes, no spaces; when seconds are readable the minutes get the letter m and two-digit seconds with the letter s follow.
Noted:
12h32
